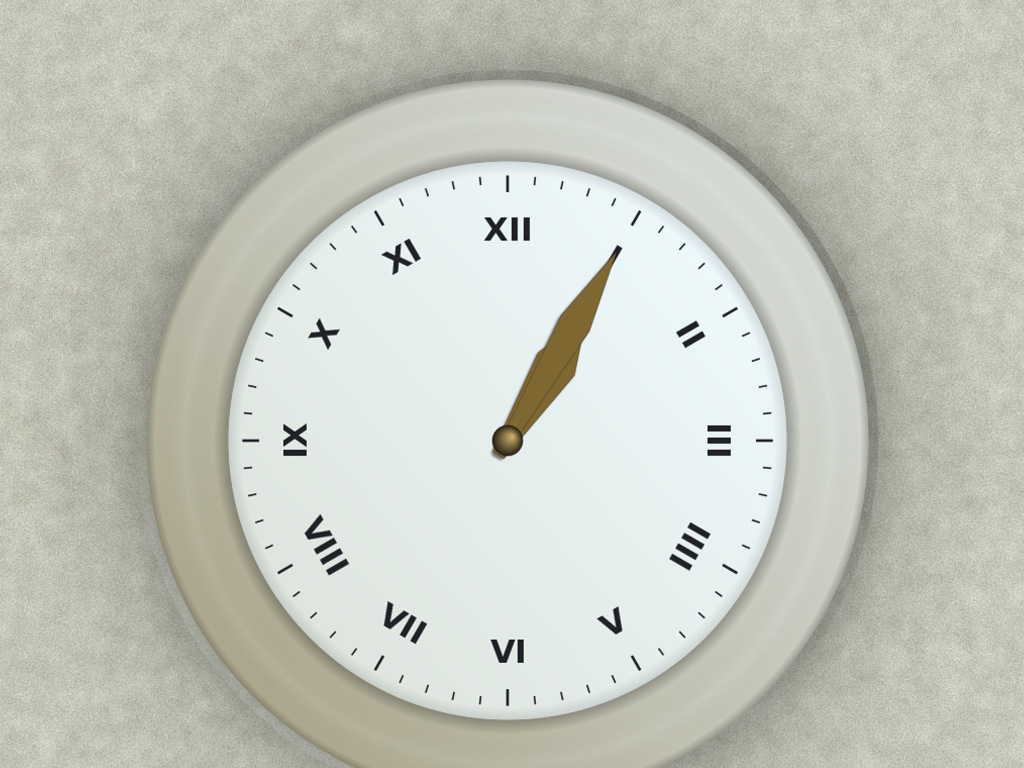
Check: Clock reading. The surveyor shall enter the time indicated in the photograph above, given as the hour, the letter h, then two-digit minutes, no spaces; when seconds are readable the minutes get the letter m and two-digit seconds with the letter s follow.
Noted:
1h05
